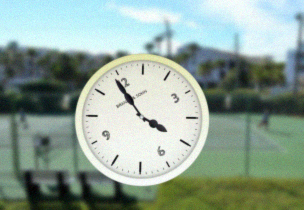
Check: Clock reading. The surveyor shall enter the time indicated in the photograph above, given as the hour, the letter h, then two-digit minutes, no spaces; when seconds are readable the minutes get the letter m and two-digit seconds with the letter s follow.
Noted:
4h59
